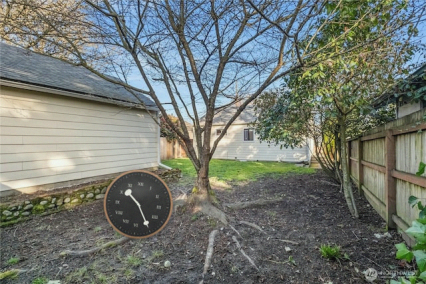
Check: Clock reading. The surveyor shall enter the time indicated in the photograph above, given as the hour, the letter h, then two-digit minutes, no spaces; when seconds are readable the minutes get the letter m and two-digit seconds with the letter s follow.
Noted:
10h25
